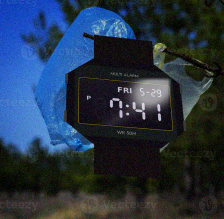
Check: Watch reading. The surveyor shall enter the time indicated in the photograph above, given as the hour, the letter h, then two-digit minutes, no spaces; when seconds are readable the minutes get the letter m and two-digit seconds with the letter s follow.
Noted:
7h41
